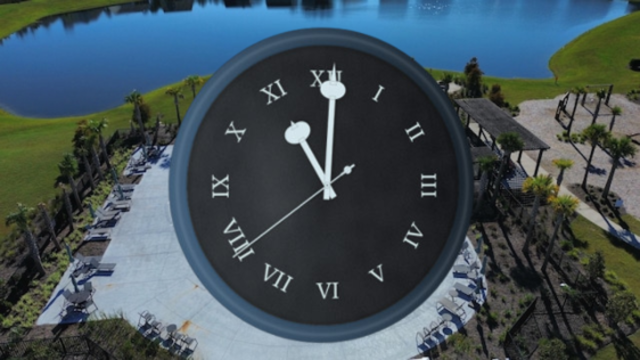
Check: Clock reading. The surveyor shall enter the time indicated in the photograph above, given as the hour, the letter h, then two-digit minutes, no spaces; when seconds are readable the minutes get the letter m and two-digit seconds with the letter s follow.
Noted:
11h00m39s
